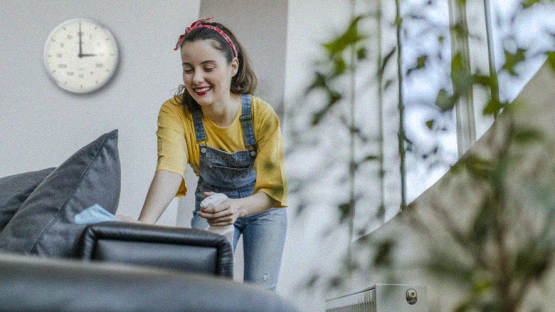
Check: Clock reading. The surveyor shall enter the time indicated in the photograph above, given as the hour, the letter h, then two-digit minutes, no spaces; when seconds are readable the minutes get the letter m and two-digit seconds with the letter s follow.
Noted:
3h00
